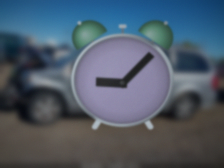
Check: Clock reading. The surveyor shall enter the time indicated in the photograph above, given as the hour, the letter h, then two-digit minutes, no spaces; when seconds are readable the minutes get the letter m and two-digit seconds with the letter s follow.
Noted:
9h07
